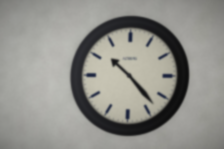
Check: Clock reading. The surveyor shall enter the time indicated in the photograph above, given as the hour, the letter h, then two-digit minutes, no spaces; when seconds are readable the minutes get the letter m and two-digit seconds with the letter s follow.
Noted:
10h23
